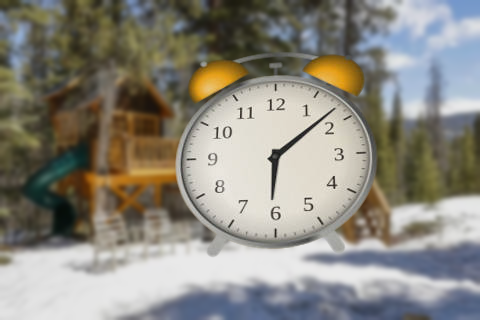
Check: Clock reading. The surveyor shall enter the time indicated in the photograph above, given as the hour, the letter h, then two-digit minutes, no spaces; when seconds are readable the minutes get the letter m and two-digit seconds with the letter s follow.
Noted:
6h08
